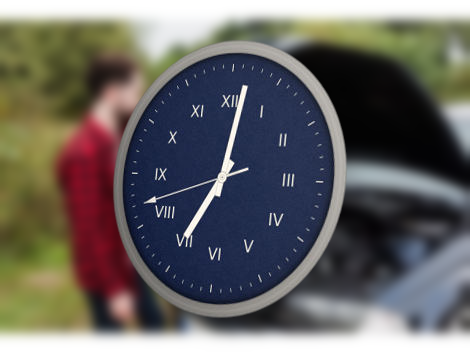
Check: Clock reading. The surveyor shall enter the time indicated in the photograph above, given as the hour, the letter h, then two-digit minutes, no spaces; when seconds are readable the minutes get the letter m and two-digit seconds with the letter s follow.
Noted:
7h01m42s
